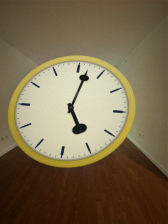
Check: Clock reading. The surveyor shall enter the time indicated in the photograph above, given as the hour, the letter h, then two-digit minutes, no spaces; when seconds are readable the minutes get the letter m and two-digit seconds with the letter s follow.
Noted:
5h02
